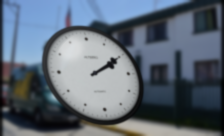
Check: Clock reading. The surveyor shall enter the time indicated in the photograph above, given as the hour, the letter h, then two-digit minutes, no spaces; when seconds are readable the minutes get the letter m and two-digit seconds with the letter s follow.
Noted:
2h10
